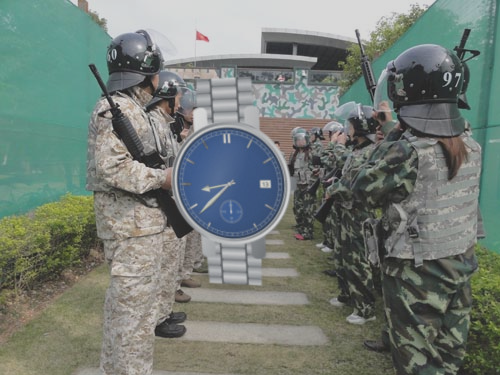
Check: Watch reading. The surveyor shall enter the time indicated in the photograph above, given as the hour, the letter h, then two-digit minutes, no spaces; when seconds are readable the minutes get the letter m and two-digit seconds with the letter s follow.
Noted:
8h38
